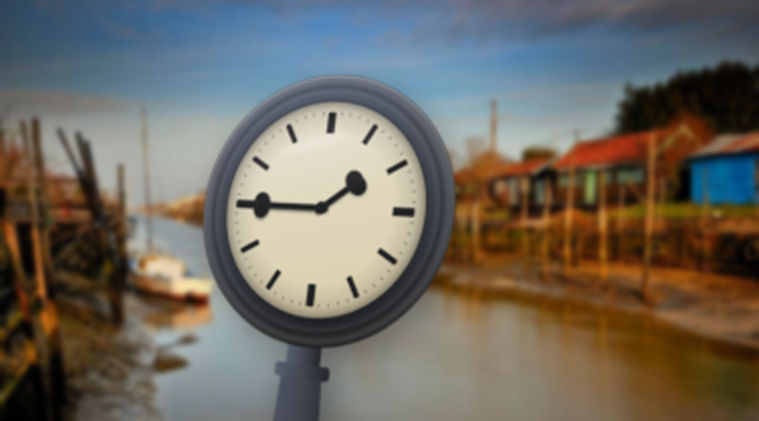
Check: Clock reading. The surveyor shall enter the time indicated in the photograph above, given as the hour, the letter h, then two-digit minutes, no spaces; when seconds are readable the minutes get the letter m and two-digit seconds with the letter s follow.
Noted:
1h45
